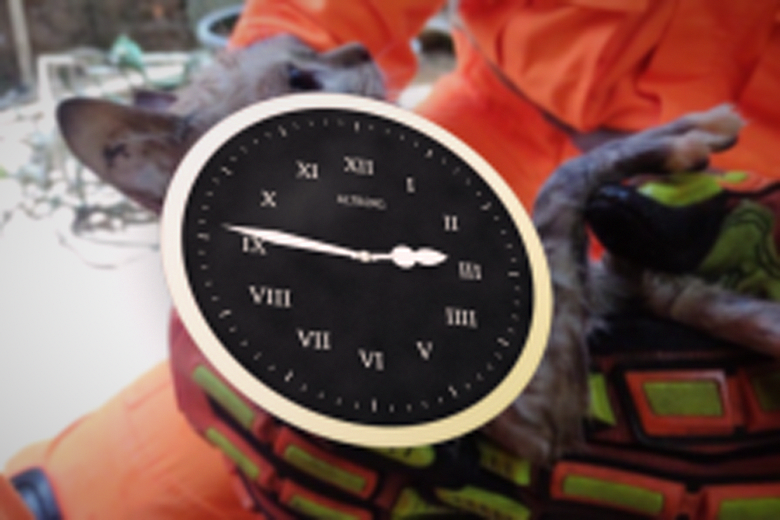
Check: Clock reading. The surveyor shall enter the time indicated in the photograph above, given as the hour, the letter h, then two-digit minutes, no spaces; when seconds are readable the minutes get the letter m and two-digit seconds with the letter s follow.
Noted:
2h46
